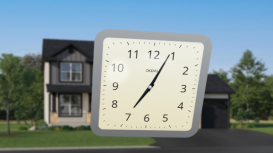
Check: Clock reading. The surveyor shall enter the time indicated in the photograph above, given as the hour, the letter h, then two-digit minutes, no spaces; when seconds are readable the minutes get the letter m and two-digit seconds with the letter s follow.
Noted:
7h04
